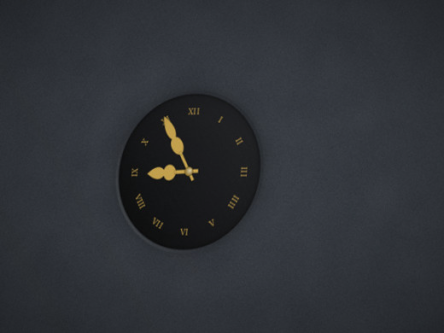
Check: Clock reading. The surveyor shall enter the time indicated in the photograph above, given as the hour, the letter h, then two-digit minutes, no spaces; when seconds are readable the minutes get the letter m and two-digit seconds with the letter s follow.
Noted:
8h55
